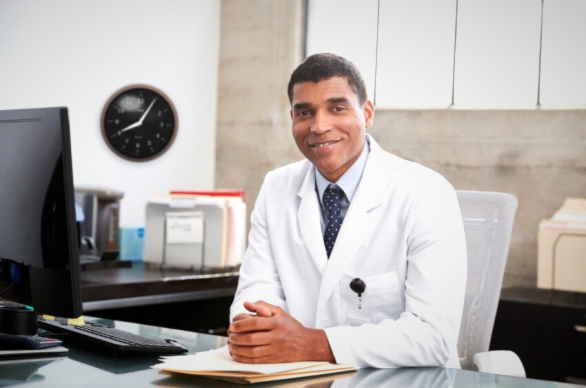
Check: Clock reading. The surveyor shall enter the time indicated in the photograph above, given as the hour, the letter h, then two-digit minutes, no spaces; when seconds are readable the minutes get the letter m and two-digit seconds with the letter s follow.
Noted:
8h05
